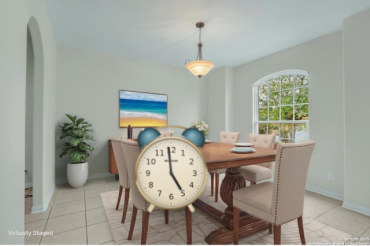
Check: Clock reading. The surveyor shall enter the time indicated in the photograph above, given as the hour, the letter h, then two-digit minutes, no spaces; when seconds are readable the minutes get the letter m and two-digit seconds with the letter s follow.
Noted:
4h59
